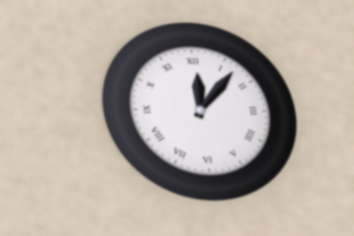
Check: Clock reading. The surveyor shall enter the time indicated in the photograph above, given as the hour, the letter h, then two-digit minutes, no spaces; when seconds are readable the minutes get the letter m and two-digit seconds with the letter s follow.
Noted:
12h07
